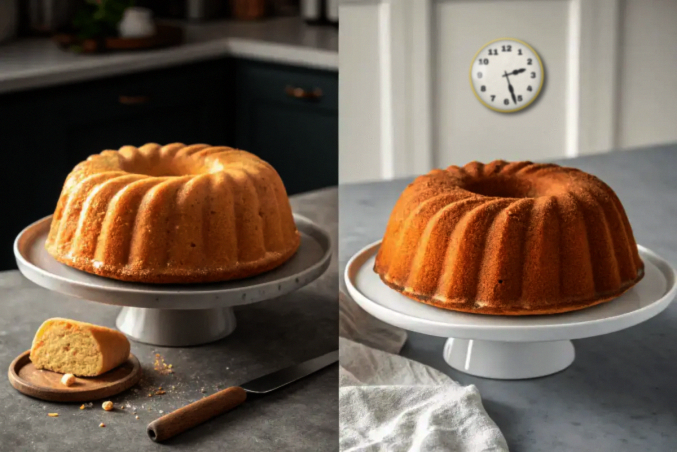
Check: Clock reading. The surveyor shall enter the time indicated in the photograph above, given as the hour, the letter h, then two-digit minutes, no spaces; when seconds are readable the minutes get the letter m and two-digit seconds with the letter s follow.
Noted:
2h27
